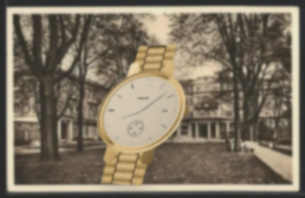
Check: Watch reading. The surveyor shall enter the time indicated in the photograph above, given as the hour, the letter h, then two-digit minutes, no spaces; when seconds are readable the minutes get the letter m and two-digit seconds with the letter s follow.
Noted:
8h08
